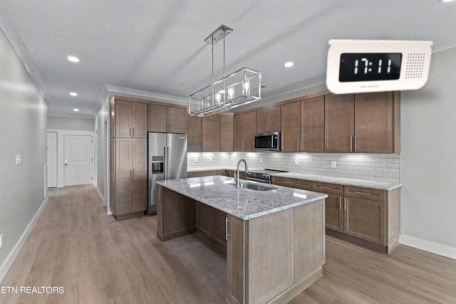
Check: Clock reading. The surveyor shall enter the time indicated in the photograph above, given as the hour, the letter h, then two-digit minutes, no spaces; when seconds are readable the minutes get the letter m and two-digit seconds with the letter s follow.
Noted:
17h11
